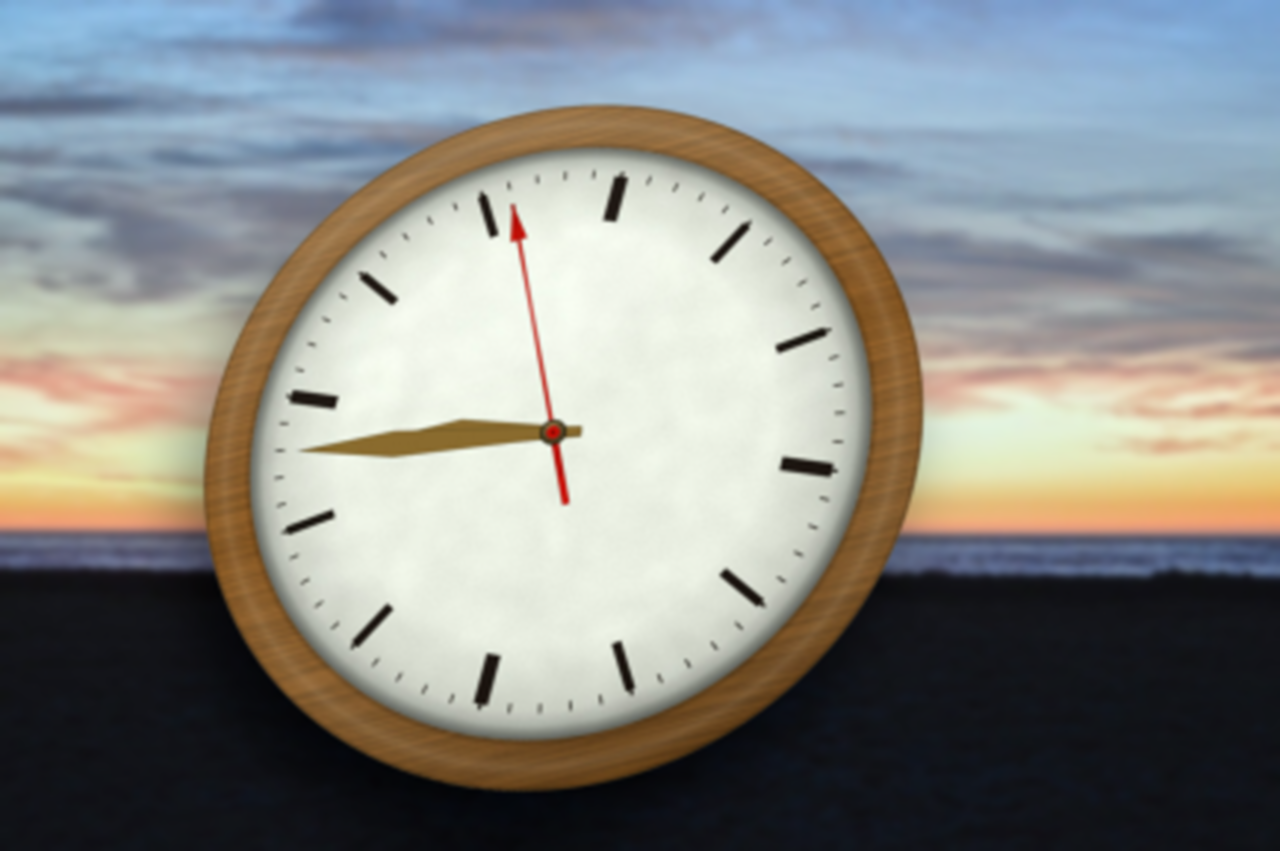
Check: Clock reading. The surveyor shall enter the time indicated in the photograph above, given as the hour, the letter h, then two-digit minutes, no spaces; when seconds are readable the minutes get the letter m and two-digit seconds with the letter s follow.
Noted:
8h42m56s
